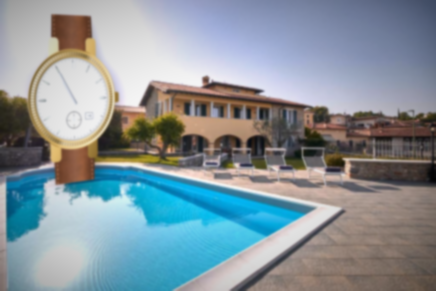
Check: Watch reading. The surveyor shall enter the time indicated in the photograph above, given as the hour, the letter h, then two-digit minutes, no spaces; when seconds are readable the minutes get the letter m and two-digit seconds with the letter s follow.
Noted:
10h55
